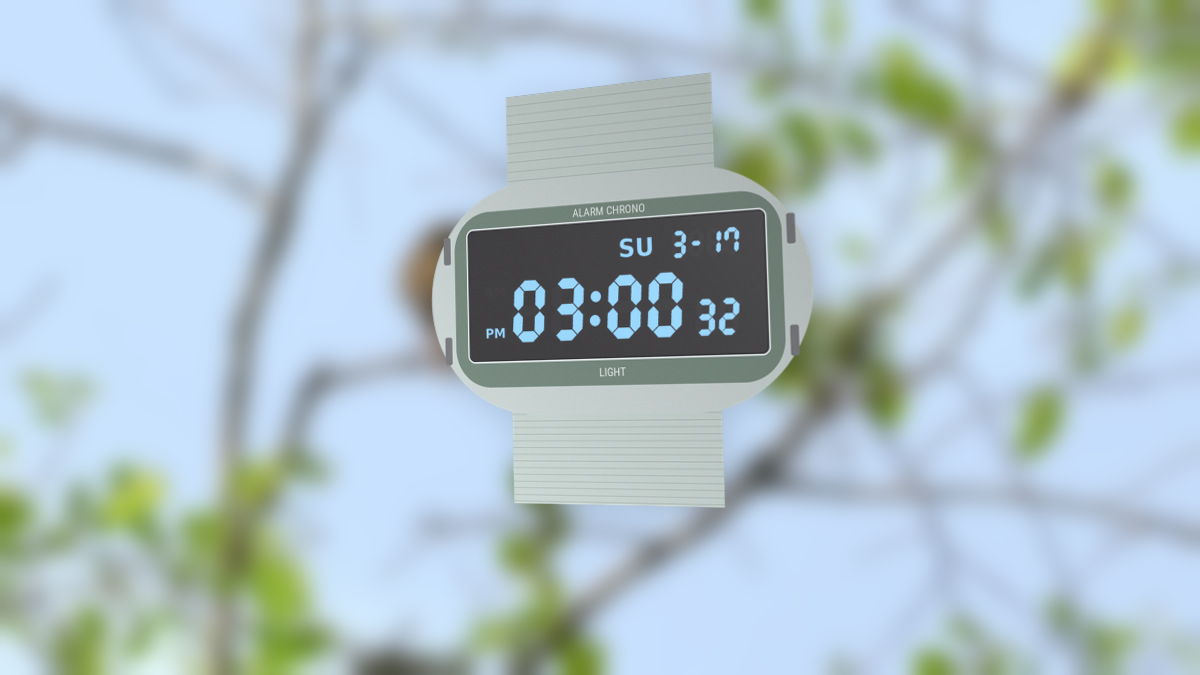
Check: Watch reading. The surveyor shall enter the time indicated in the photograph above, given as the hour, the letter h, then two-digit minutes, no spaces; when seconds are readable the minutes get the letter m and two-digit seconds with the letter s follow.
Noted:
3h00m32s
